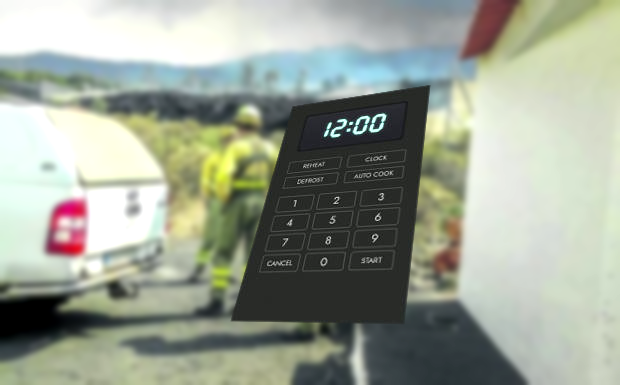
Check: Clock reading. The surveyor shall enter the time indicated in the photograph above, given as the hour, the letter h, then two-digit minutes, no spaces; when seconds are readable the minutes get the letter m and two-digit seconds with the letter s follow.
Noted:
12h00
